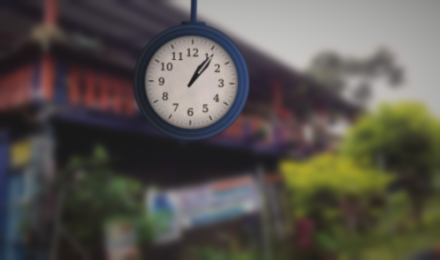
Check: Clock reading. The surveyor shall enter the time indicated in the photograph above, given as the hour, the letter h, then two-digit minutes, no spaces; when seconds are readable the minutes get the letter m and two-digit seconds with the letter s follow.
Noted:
1h06
